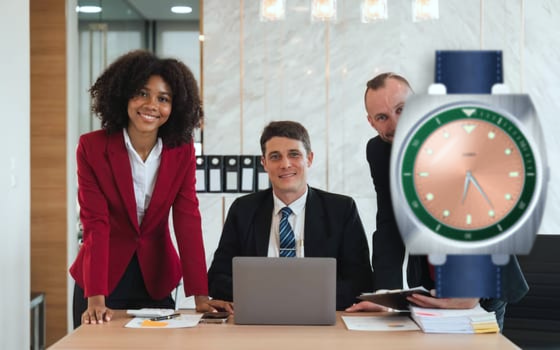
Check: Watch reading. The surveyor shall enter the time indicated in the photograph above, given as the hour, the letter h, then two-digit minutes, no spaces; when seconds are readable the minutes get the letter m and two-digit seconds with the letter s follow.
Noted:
6h24
